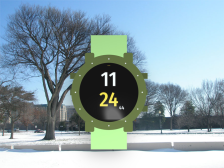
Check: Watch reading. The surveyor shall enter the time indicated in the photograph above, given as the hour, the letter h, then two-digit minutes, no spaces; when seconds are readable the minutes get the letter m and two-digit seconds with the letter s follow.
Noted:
11h24
